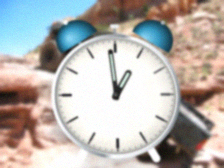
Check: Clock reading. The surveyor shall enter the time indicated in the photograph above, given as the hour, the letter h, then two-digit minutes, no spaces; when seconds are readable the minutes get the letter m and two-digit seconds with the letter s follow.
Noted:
12h59
